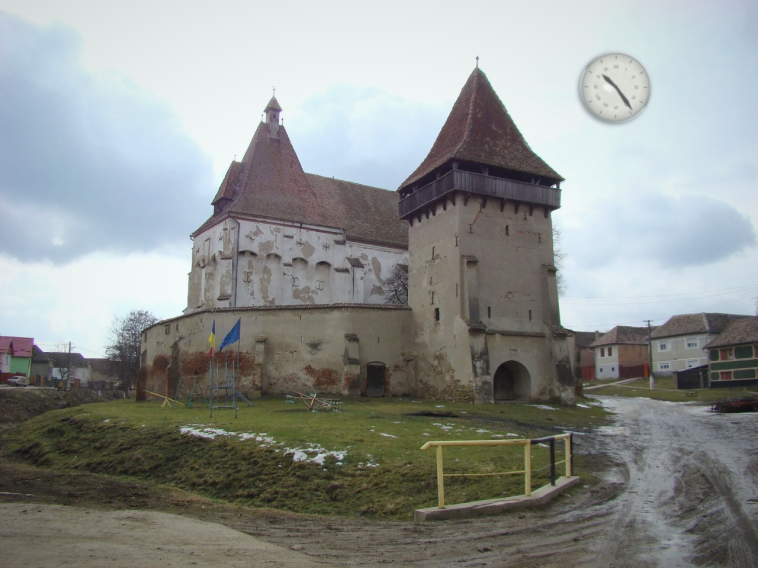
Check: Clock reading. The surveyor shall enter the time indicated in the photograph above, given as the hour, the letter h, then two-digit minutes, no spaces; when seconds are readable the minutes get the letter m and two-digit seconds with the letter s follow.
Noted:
10h24
